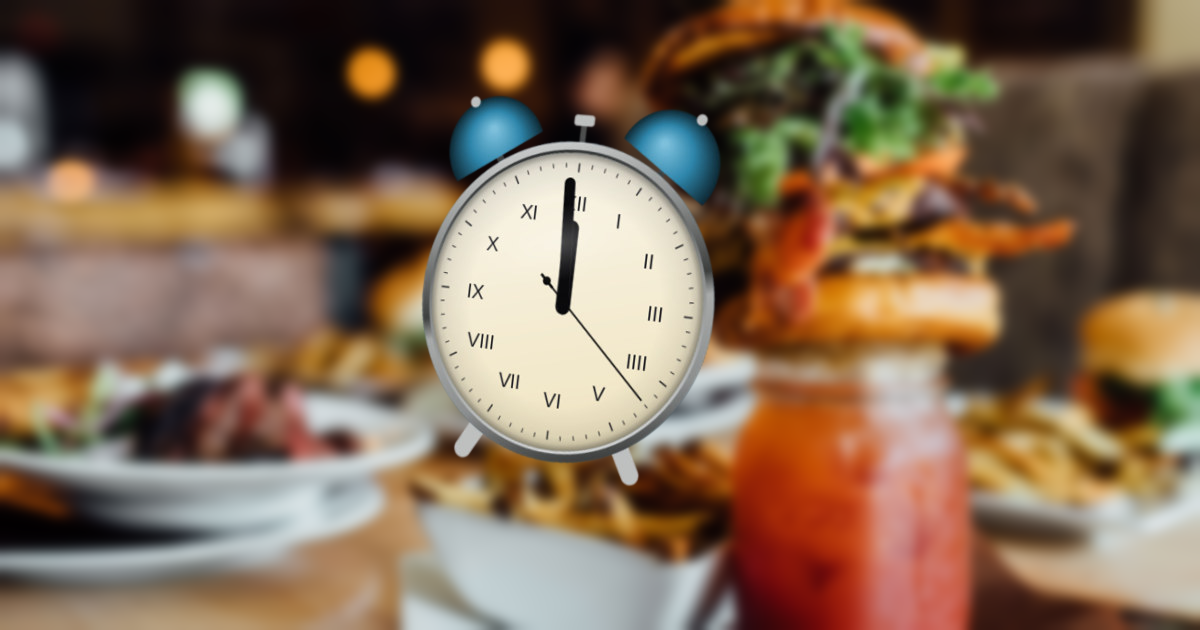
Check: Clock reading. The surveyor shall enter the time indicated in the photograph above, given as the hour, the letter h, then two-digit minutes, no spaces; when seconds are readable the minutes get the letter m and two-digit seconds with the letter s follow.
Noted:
11h59m22s
